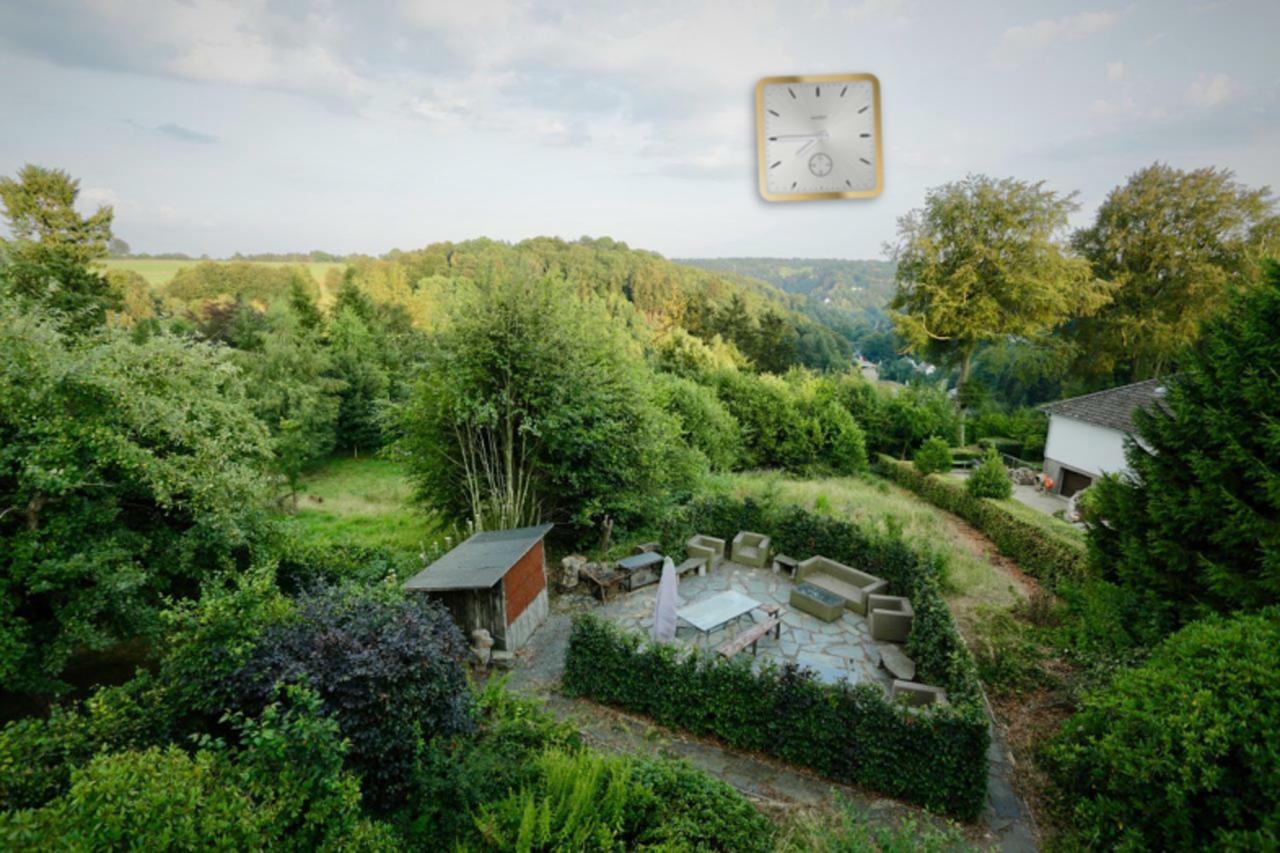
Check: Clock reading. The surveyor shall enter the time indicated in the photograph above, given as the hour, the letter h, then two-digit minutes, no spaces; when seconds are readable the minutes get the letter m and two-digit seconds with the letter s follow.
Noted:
7h45
